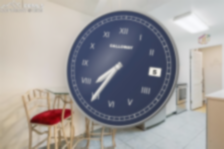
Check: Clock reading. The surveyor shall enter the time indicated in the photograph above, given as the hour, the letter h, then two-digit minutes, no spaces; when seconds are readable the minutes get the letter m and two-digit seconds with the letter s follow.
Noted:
7h35
